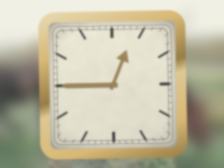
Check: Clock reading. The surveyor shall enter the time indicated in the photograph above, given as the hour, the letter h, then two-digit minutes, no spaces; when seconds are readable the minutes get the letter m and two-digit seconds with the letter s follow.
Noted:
12h45
